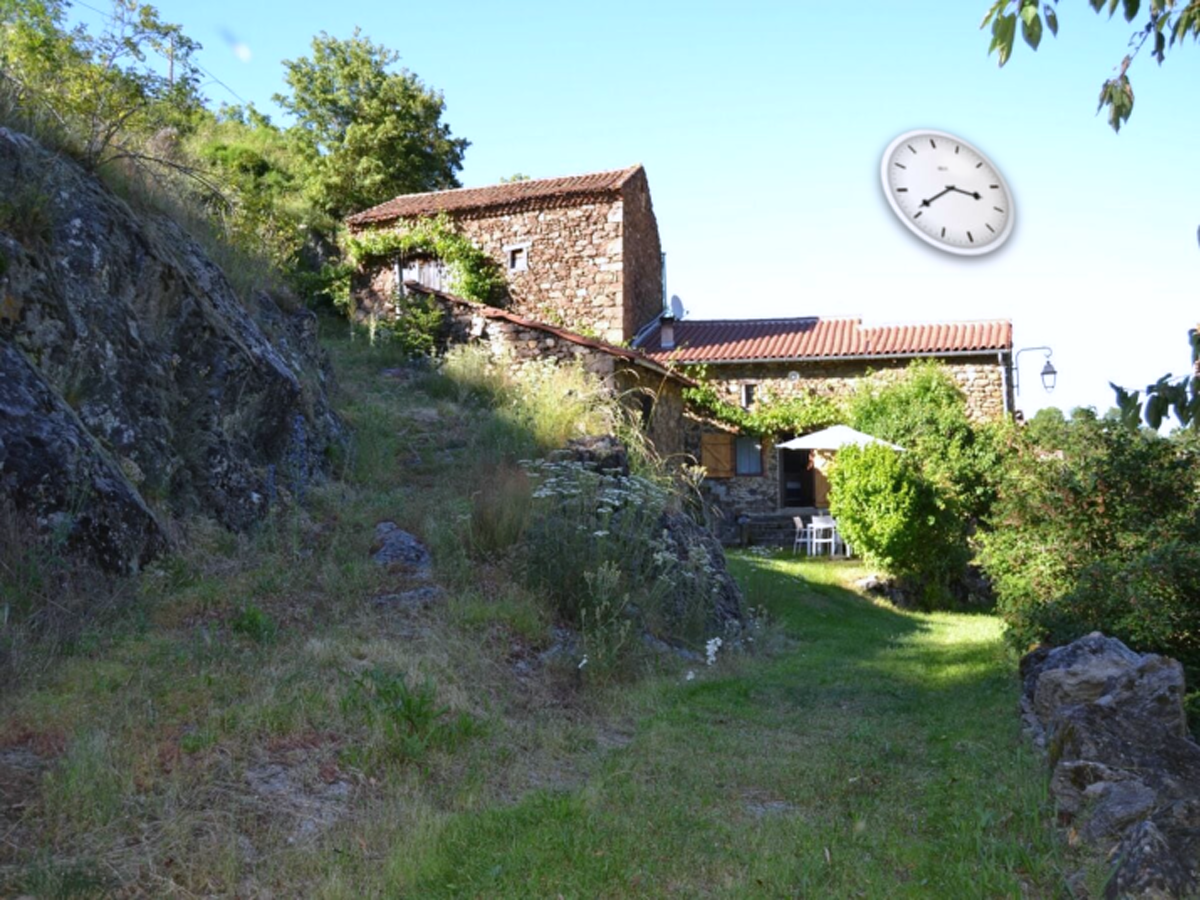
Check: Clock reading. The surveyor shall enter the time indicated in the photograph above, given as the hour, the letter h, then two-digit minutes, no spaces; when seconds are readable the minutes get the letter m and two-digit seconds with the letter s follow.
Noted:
3h41
